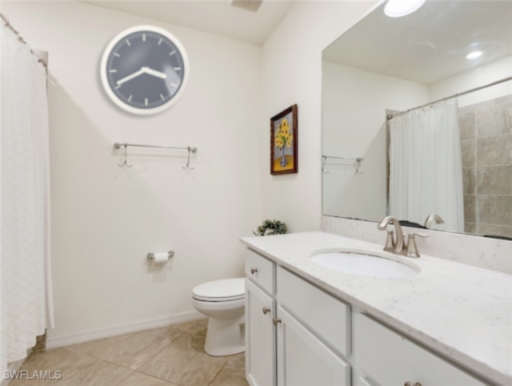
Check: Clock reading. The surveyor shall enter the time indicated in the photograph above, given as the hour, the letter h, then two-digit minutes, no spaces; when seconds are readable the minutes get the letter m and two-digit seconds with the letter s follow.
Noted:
3h41
